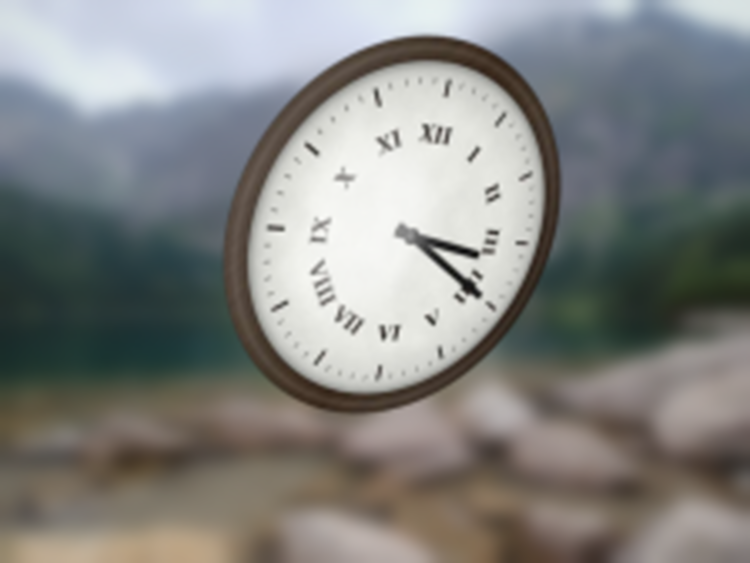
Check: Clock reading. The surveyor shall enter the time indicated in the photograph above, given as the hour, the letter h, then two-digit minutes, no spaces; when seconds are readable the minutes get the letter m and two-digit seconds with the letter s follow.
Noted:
3h20
